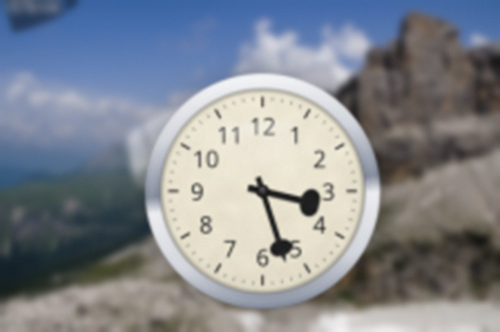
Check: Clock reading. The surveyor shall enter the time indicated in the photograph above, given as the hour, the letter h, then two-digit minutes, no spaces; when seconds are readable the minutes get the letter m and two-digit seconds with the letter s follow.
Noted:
3h27
